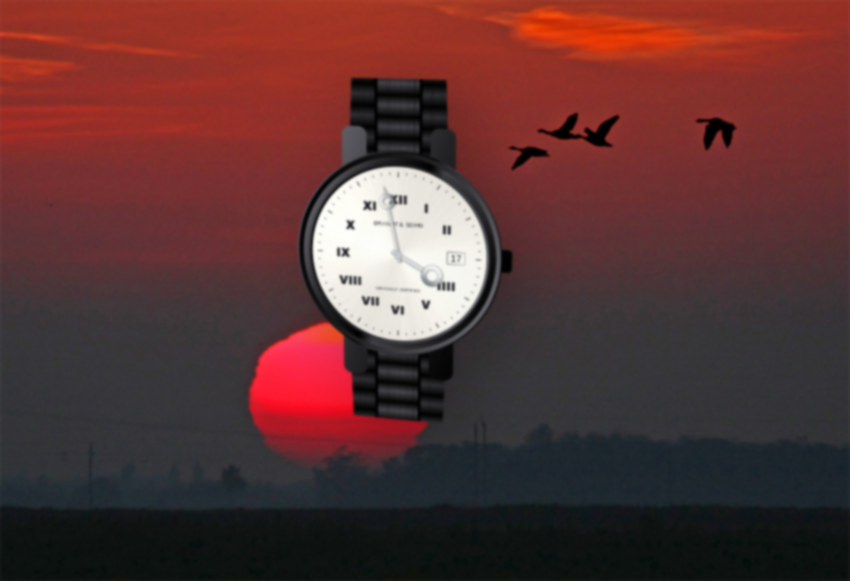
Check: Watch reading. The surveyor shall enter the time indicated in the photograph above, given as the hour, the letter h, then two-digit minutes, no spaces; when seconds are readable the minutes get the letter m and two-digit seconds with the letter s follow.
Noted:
3h58
